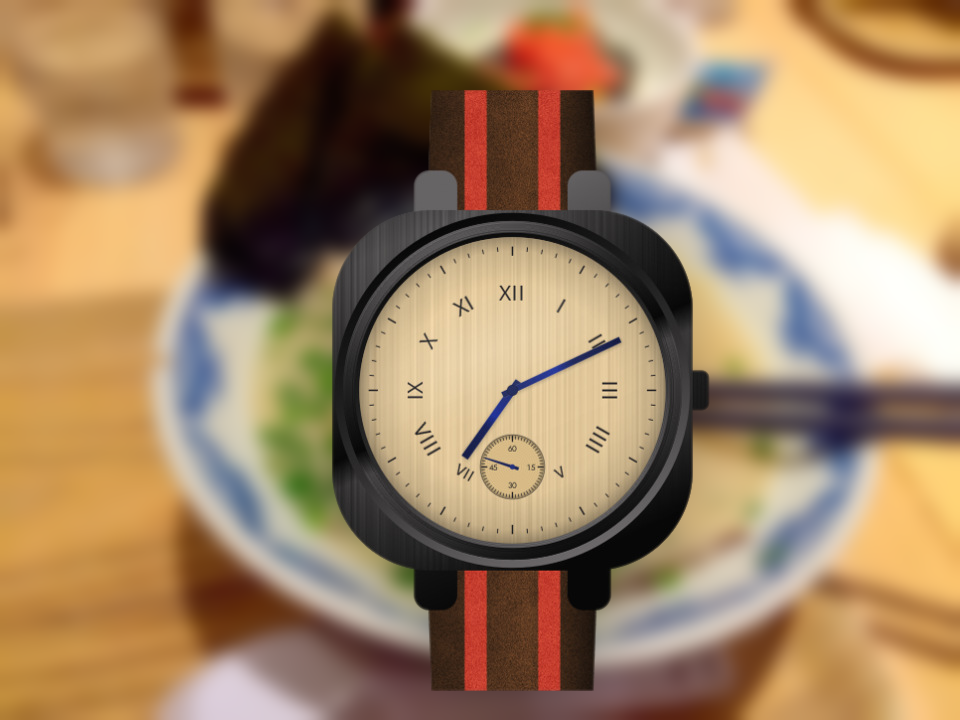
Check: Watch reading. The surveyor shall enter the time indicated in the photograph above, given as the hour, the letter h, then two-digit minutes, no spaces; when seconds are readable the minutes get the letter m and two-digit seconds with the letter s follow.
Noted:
7h10m48s
